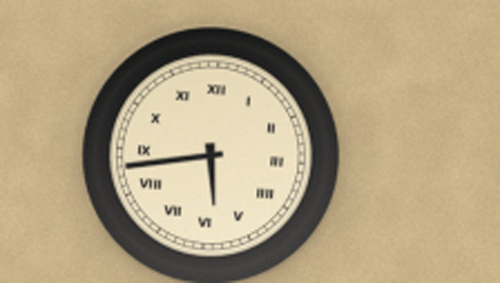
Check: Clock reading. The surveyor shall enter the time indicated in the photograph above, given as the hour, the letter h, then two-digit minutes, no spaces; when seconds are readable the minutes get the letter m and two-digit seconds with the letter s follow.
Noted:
5h43
